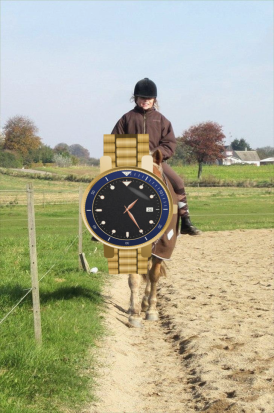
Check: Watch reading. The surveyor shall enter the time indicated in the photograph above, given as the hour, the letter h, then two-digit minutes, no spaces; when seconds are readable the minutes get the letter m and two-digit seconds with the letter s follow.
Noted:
1h25
